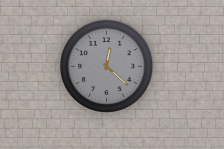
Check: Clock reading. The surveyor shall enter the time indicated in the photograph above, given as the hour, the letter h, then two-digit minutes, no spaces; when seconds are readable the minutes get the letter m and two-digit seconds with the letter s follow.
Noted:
12h22
